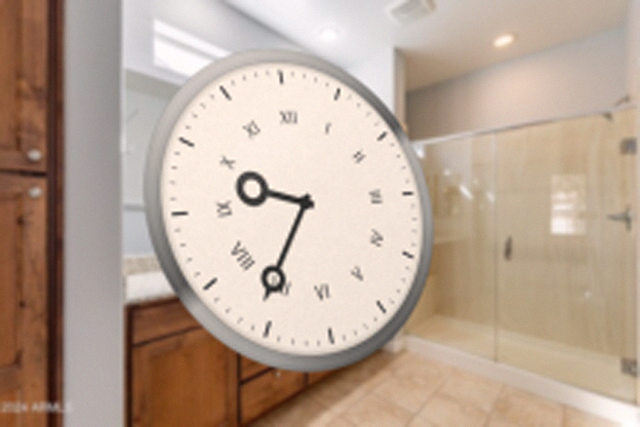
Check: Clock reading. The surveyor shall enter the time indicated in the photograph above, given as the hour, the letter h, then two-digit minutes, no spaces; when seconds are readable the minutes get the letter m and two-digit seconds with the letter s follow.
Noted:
9h36
